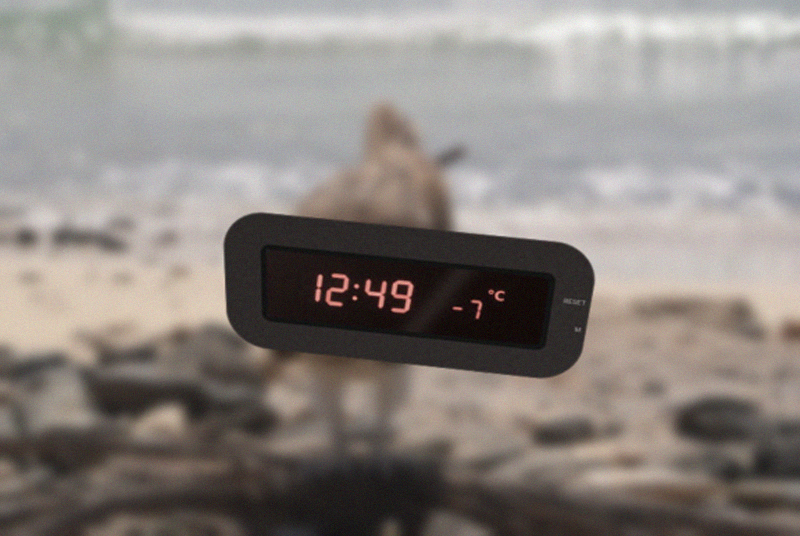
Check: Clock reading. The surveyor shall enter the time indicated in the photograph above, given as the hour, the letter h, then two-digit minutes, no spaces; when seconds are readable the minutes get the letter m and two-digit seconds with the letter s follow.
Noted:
12h49
